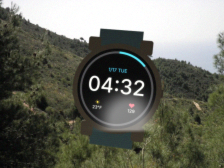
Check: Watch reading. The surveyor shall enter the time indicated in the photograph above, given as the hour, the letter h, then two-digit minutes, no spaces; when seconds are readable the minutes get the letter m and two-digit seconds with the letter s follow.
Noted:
4h32
